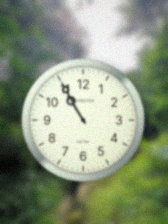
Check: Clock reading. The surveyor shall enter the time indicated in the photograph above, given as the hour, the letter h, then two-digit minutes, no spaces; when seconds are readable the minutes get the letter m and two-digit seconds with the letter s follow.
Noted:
10h55
